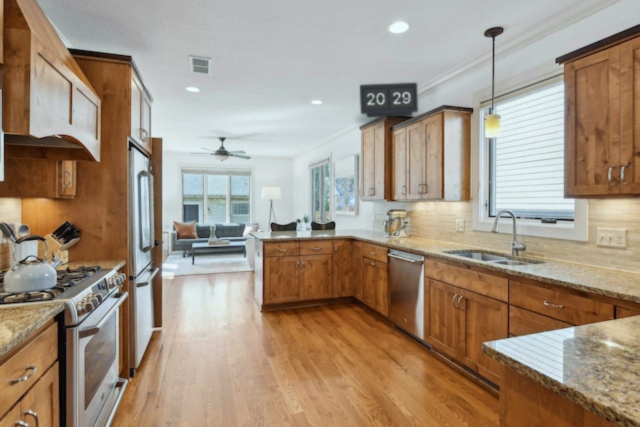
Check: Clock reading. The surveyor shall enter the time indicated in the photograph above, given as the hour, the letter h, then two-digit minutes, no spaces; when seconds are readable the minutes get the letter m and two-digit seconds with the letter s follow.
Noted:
20h29
